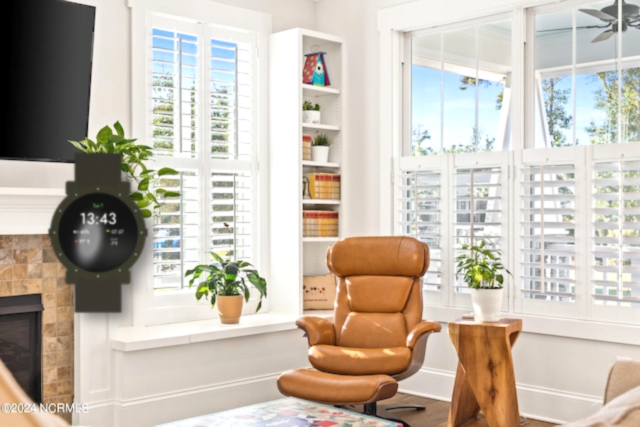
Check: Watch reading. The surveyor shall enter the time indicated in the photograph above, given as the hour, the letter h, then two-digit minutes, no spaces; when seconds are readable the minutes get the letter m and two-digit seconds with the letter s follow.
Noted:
13h43
